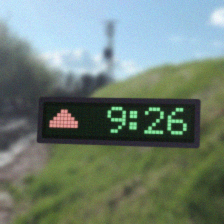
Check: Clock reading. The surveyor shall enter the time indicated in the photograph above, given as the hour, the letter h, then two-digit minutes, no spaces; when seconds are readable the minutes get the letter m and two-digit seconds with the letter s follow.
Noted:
9h26
